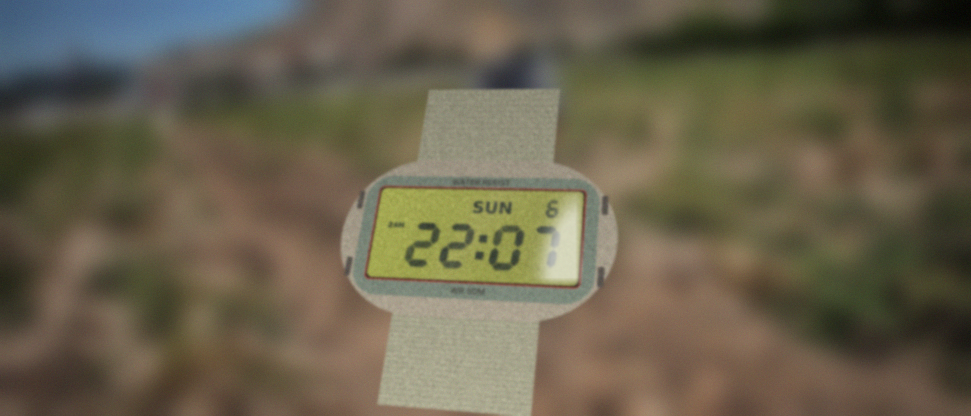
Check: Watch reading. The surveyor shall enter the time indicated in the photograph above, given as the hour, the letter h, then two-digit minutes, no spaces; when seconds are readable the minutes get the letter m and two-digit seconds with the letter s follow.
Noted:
22h07
